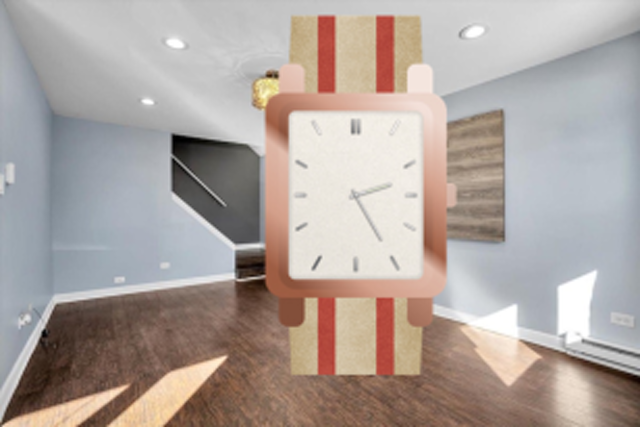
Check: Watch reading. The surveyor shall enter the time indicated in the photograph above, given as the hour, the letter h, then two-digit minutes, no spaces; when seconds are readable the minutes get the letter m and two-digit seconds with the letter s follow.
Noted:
2h25
